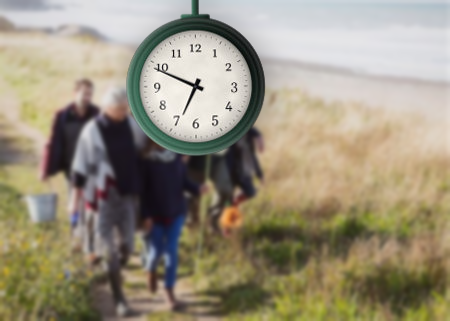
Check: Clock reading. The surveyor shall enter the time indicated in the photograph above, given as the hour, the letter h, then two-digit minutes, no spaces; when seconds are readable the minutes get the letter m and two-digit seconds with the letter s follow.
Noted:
6h49
